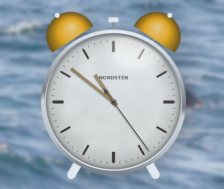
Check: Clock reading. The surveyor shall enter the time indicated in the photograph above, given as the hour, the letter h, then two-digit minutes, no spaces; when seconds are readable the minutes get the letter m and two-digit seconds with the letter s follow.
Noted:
10h51m24s
